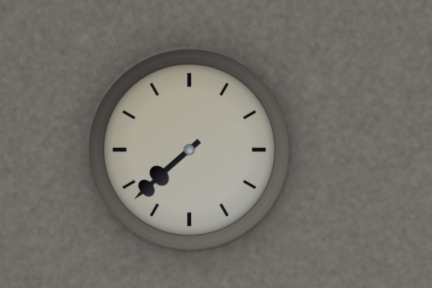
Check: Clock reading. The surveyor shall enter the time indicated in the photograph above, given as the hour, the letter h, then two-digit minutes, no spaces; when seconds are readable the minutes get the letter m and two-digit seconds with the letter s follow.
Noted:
7h38
